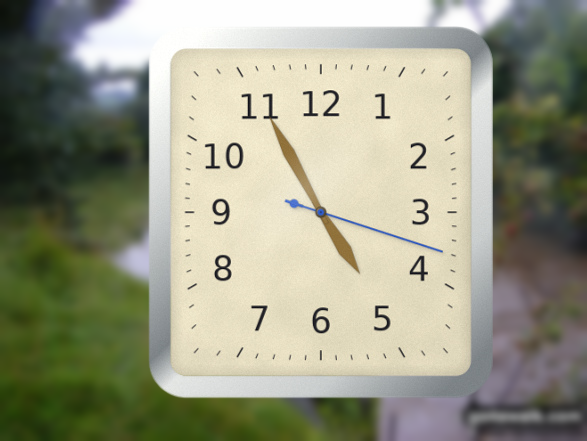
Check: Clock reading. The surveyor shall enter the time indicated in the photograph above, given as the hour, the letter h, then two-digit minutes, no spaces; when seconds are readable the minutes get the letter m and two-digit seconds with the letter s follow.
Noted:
4h55m18s
